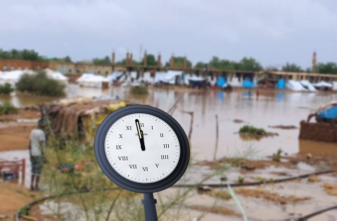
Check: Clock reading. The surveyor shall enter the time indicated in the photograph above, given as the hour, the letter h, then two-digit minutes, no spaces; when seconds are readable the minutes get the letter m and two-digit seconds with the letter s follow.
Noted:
11h59
